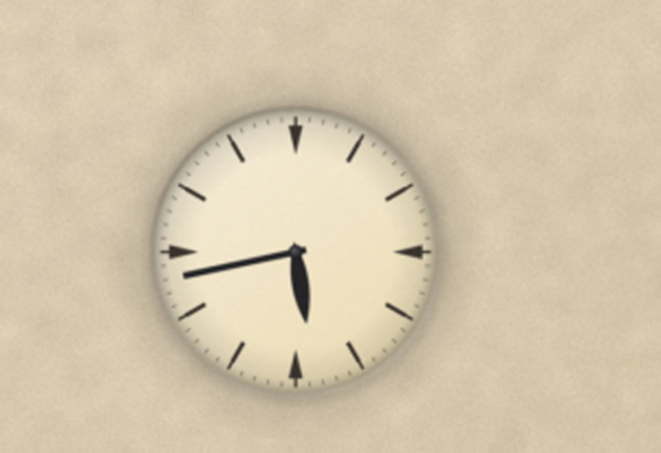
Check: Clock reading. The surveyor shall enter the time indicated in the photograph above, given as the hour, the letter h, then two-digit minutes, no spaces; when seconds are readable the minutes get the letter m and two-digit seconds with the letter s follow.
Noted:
5h43
